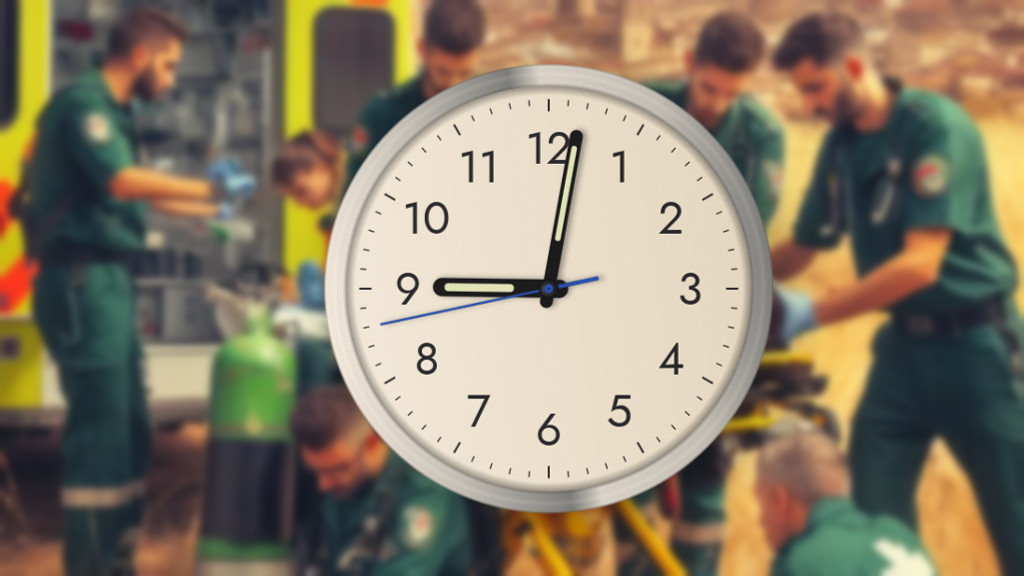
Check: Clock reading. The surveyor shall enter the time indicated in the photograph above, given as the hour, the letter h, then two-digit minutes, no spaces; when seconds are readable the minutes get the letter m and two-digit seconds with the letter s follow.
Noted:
9h01m43s
